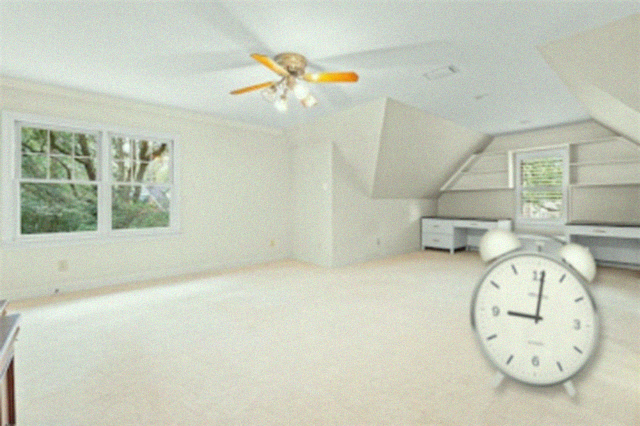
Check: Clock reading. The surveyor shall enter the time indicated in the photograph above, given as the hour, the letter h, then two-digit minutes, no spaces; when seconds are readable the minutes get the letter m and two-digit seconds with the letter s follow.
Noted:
9h01
